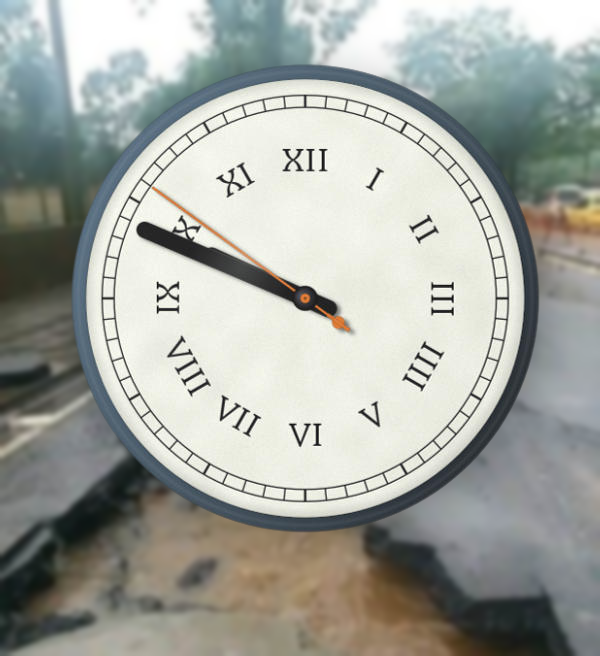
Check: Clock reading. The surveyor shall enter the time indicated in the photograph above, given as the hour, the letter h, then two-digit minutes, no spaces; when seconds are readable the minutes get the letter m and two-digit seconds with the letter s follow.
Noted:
9h48m51s
